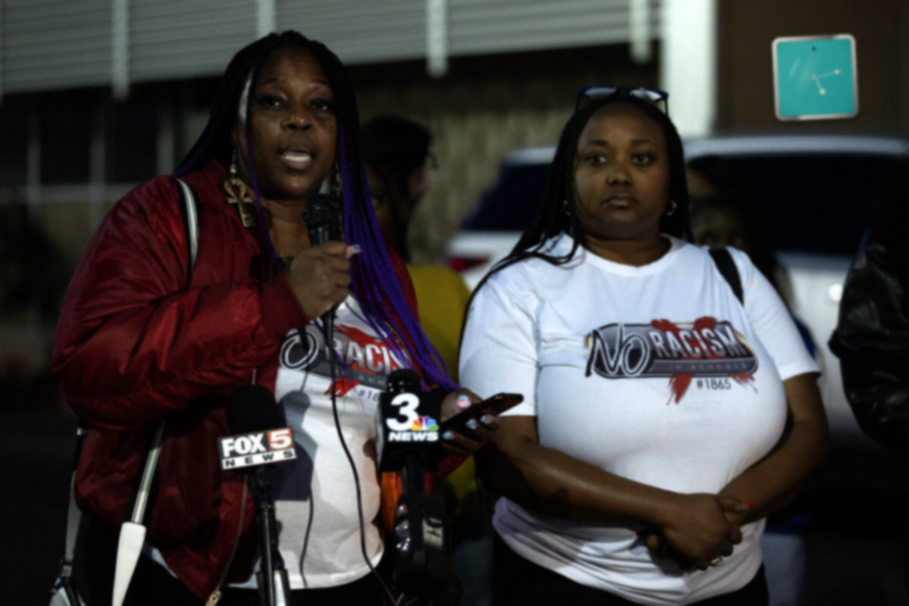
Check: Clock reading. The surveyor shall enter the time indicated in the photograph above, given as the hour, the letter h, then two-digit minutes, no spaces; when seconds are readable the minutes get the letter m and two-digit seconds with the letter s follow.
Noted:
5h13
